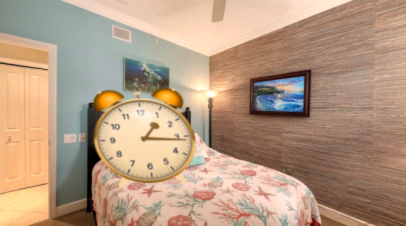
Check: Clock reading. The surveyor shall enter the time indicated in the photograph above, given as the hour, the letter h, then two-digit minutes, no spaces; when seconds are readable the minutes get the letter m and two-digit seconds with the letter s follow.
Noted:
1h16
